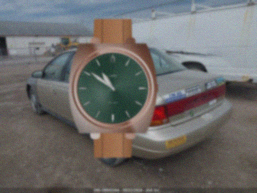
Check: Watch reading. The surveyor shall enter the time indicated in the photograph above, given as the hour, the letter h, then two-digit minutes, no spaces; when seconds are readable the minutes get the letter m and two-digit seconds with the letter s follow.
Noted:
10h51
